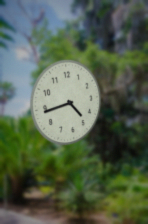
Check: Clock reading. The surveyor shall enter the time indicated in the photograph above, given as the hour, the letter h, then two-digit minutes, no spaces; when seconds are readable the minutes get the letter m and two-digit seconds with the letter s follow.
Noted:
4h44
